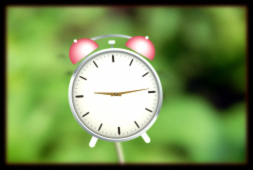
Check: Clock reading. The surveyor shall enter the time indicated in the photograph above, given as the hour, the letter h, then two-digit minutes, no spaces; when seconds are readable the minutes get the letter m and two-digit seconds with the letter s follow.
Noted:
9h14
